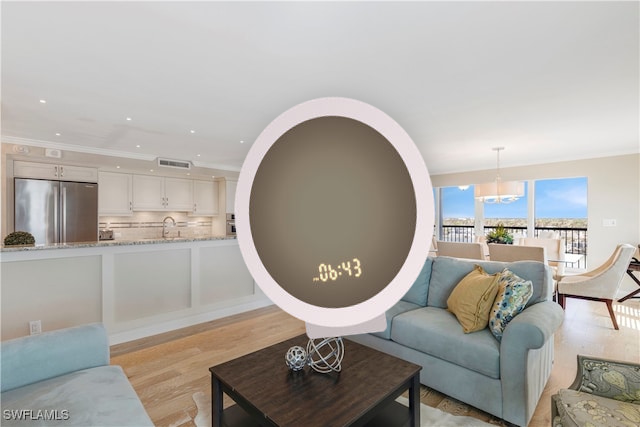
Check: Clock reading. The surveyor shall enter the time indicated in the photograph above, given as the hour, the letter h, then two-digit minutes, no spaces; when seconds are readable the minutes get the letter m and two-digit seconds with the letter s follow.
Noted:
6h43
